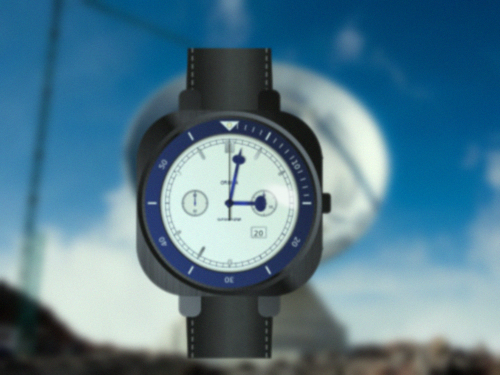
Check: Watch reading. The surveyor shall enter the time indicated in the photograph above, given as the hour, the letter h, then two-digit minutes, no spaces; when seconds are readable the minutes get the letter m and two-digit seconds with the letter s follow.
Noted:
3h02
